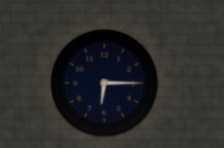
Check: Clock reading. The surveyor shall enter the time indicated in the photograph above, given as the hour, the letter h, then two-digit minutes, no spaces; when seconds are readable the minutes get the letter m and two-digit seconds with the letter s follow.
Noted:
6h15
